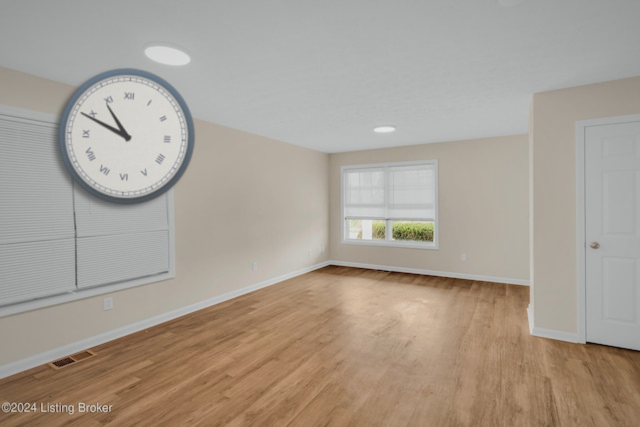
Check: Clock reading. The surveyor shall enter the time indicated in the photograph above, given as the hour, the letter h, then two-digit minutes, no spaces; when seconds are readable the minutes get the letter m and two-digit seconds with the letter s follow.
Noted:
10h49
